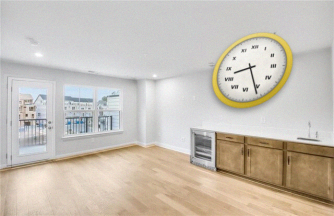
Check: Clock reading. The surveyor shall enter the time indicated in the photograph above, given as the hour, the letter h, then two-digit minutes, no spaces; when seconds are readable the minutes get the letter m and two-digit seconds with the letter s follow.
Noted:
8h26
